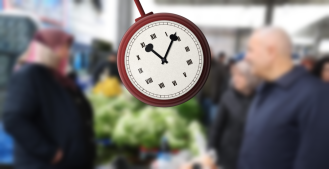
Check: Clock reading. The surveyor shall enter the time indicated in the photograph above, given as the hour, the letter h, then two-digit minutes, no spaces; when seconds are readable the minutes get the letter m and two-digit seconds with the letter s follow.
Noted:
11h08
